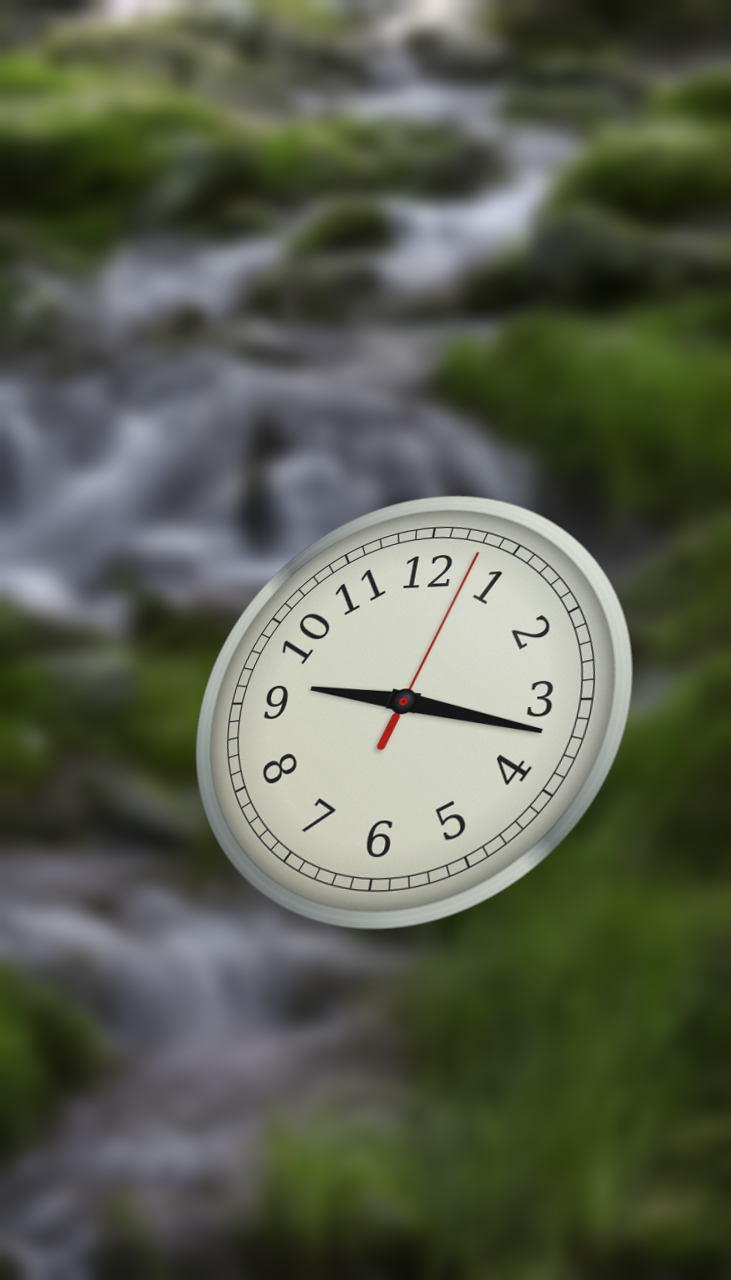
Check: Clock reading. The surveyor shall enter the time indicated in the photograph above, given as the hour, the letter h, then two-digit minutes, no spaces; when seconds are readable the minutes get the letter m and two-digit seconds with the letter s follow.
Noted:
9h17m03s
